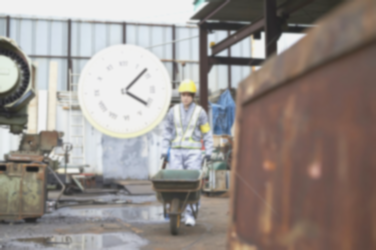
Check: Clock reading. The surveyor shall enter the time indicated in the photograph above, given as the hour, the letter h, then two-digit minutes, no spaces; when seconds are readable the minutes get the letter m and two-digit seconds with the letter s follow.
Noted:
4h08
